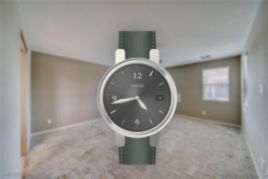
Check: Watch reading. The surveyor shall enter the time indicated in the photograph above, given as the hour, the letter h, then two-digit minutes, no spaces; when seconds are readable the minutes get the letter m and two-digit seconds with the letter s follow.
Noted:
4h43
